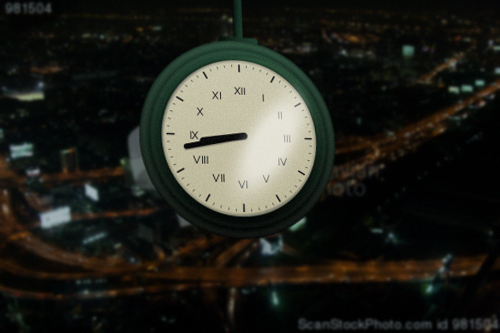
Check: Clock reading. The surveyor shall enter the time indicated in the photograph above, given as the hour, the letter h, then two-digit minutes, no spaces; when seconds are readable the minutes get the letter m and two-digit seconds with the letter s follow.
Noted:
8h43
